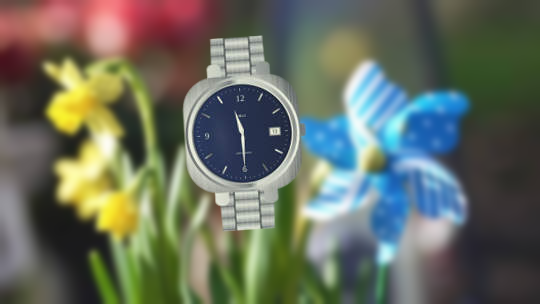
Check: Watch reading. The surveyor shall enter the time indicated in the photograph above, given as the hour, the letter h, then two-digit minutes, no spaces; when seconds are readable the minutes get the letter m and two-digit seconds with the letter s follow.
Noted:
11h30
